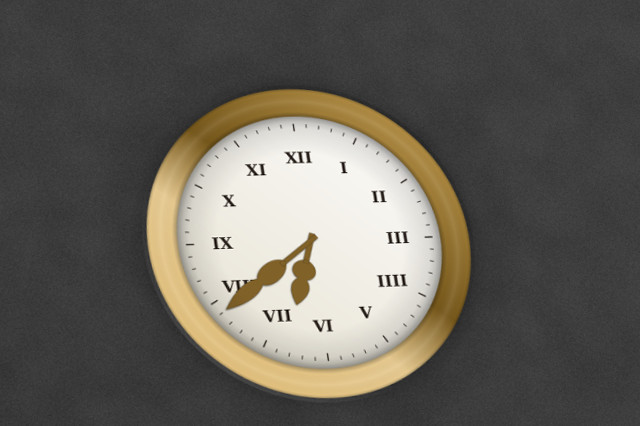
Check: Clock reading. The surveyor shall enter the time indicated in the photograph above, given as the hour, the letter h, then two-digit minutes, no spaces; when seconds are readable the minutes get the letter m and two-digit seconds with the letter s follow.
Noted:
6h39
